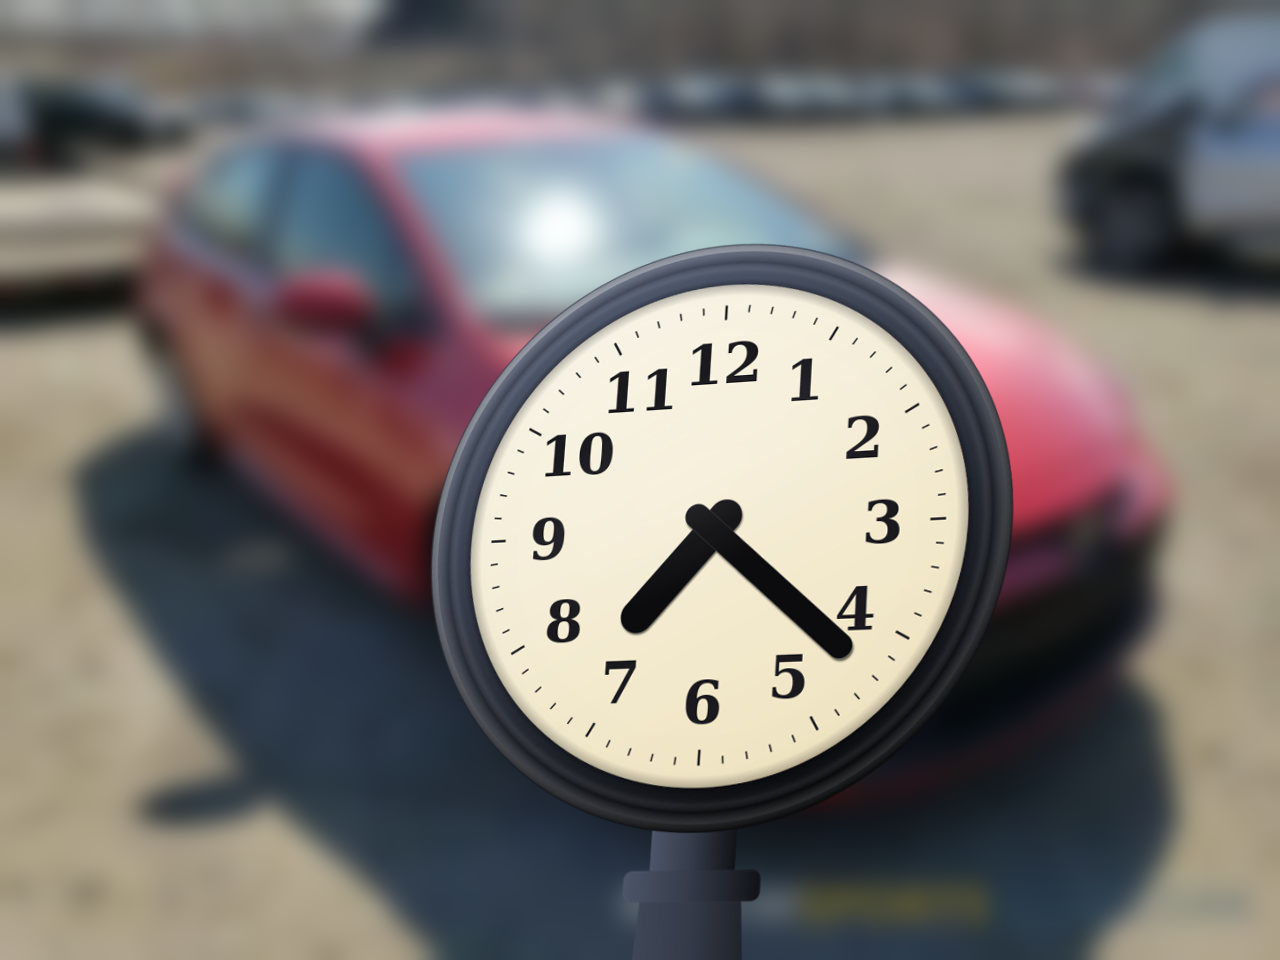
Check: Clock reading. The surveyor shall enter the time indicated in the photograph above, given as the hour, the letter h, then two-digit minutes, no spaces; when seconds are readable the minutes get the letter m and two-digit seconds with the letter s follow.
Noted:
7h22
